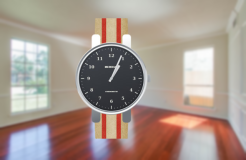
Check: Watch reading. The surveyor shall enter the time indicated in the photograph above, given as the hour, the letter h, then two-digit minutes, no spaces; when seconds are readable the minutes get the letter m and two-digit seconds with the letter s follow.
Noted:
1h04
